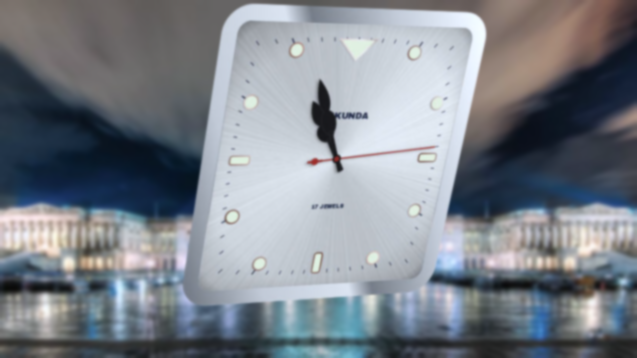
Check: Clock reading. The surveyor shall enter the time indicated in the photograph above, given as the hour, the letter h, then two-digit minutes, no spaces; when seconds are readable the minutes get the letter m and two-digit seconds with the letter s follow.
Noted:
10h56m14s
